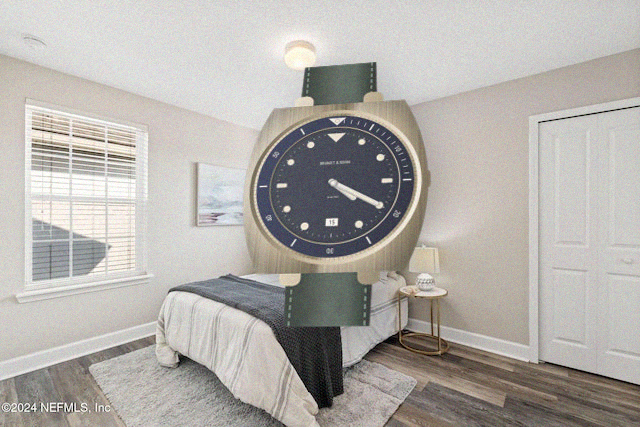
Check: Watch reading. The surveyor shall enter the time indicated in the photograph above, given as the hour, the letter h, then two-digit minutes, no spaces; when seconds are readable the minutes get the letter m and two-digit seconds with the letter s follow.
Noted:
4h20
